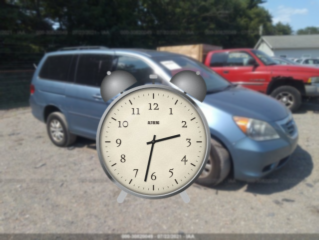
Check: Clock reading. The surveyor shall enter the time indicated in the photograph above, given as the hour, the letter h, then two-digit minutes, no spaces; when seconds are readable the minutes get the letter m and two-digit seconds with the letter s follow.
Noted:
2h32
